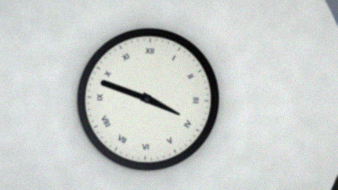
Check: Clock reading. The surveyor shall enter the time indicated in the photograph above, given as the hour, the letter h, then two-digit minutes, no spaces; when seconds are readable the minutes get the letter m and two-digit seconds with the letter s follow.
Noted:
3h48
